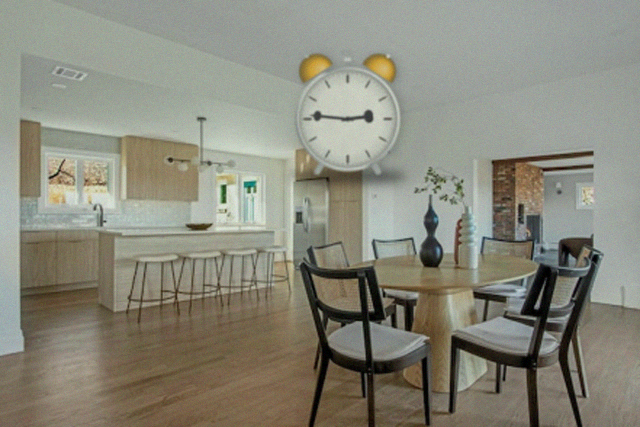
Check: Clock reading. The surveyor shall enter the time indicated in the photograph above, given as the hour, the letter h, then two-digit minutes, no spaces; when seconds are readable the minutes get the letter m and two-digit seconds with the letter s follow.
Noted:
2h46
